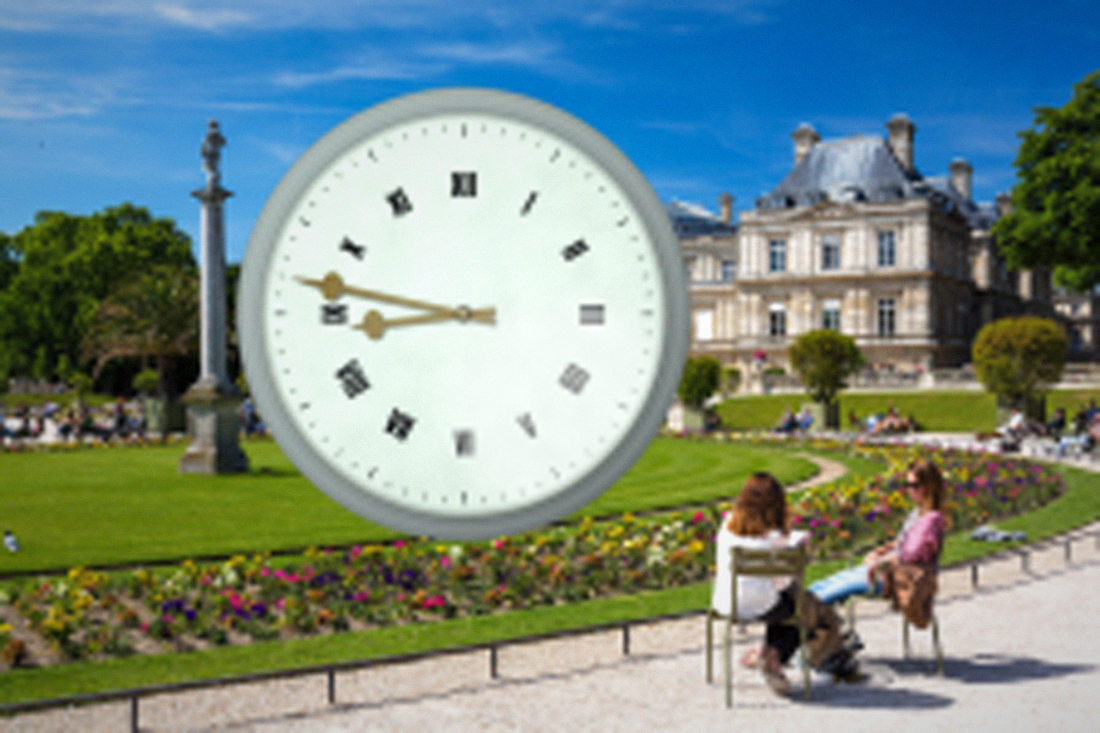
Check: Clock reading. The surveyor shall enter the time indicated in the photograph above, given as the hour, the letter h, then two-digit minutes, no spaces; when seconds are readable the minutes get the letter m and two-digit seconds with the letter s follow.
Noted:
8h47
